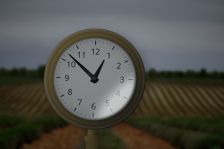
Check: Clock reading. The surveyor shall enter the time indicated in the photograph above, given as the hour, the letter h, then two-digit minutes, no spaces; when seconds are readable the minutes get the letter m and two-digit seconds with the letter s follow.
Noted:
12h52
